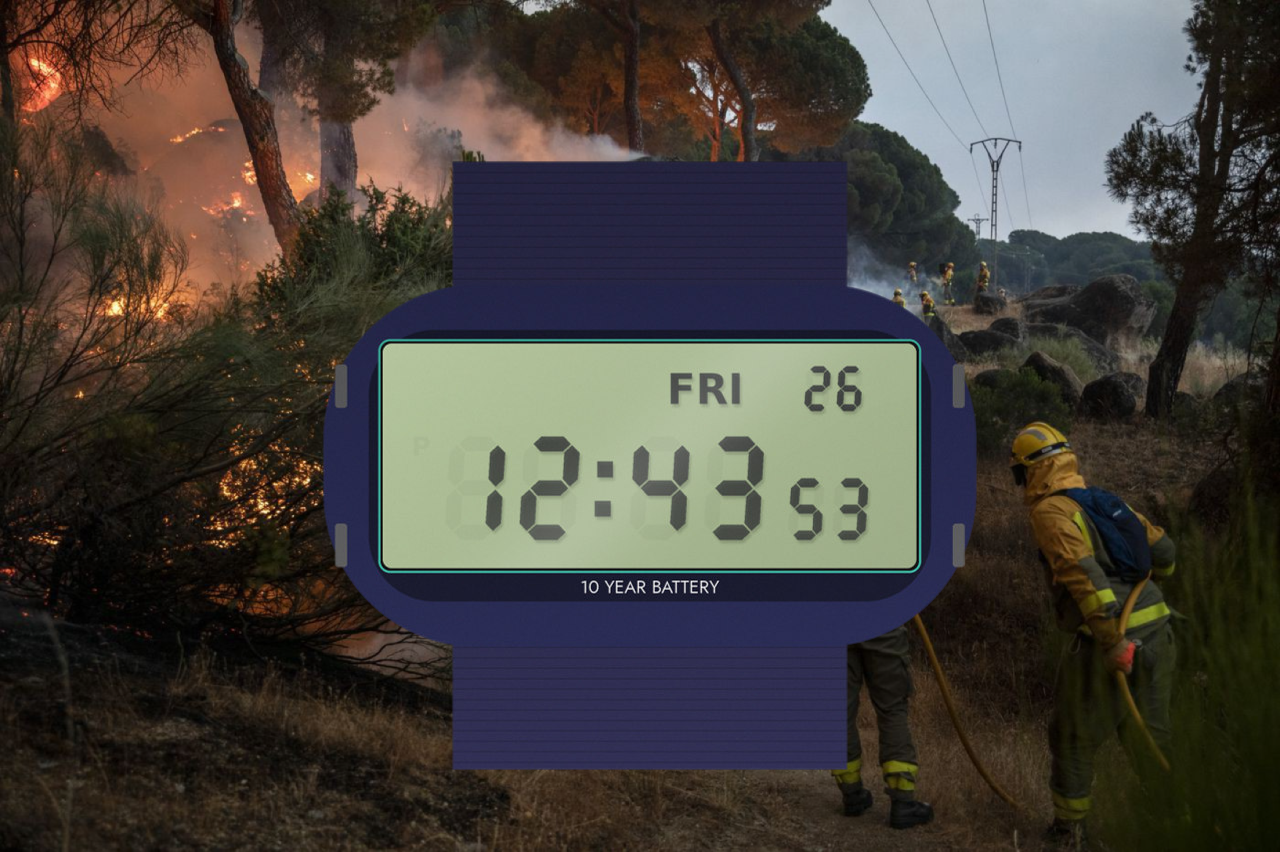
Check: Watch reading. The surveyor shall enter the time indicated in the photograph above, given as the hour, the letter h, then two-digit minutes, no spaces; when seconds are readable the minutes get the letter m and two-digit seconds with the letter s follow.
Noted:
12h43m53s
